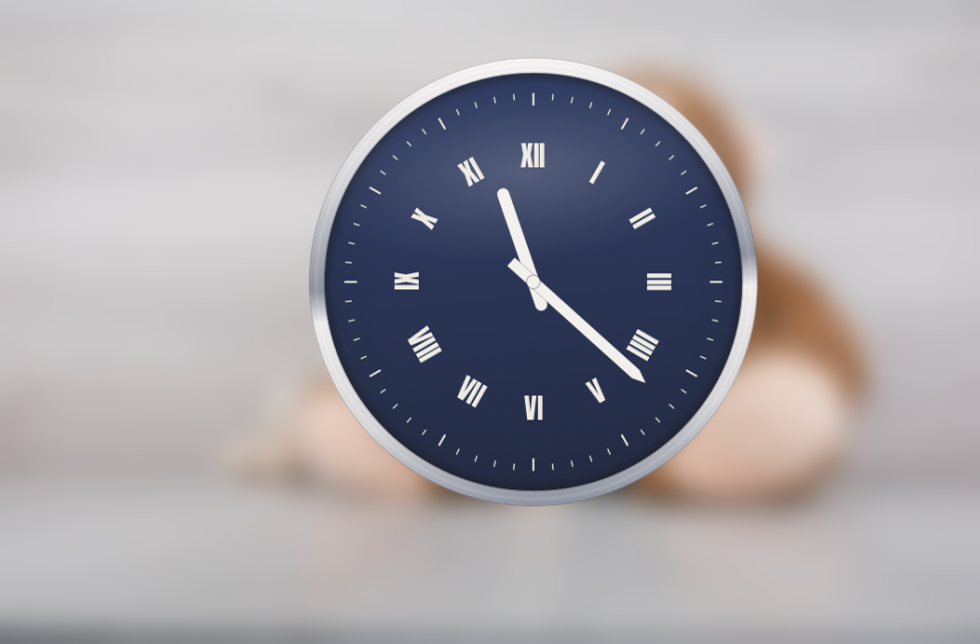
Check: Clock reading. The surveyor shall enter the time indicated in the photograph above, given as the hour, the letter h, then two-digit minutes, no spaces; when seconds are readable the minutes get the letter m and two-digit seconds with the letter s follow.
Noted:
11h22
